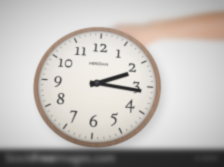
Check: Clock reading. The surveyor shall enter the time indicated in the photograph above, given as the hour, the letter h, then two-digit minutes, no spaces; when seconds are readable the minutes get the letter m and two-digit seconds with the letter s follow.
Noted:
2h16
